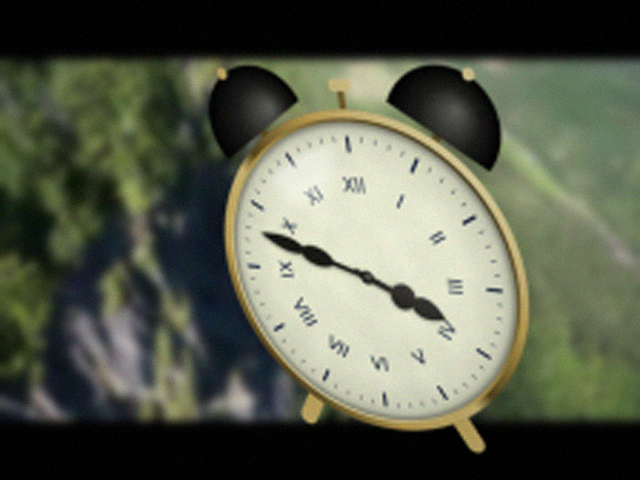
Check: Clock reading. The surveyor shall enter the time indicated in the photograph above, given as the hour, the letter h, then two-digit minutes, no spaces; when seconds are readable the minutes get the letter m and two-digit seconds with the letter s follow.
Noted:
3h48
